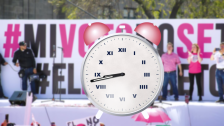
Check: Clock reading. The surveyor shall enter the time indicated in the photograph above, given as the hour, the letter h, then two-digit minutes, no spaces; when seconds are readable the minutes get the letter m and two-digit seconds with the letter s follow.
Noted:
8h43
